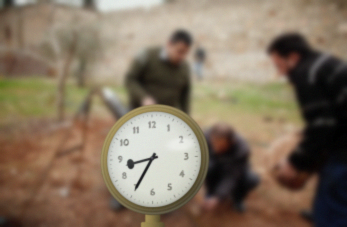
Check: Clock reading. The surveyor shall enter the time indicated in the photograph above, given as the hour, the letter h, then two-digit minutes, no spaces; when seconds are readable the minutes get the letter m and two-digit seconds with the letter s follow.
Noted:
8h35
